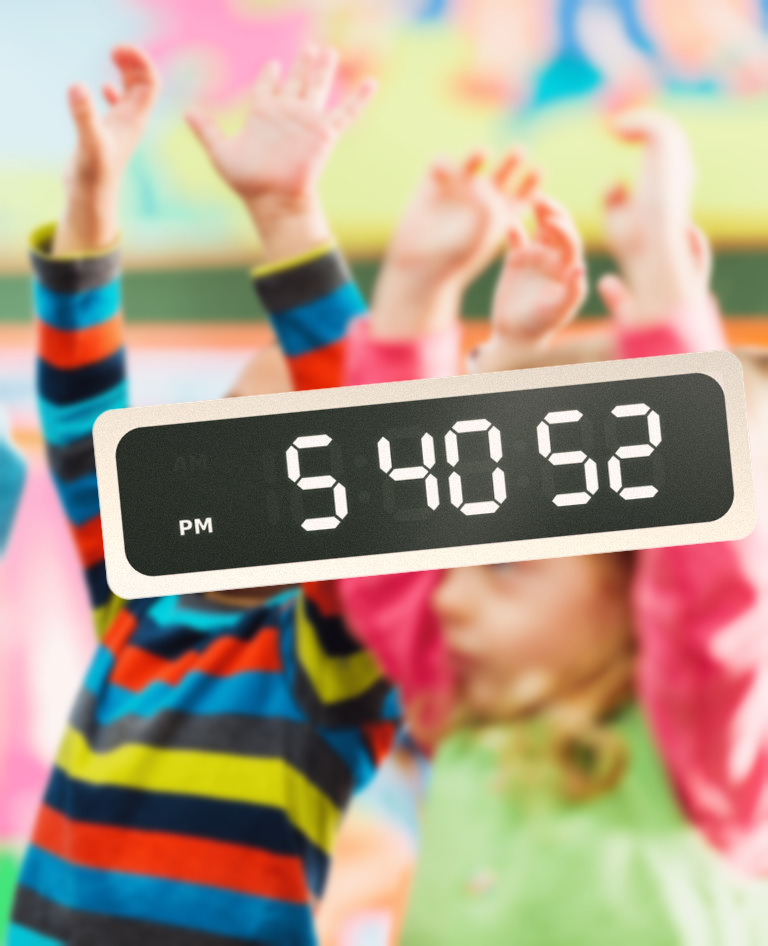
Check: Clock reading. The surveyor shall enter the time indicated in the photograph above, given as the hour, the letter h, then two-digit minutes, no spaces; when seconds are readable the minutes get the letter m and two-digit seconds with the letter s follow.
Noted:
5h40m52s
